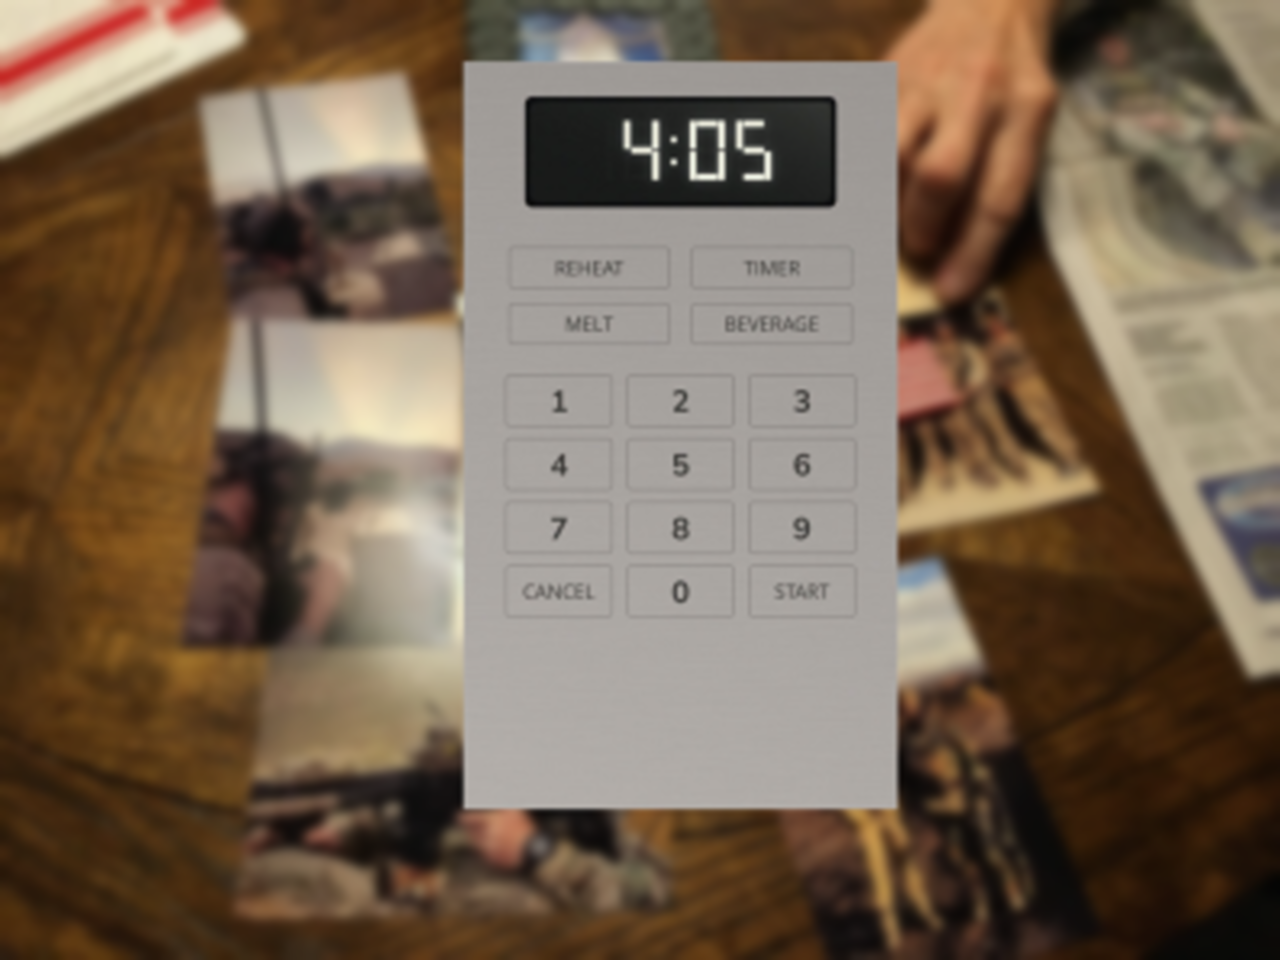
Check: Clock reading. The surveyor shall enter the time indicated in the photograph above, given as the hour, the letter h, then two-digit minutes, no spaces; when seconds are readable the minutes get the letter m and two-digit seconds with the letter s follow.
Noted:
4h05
